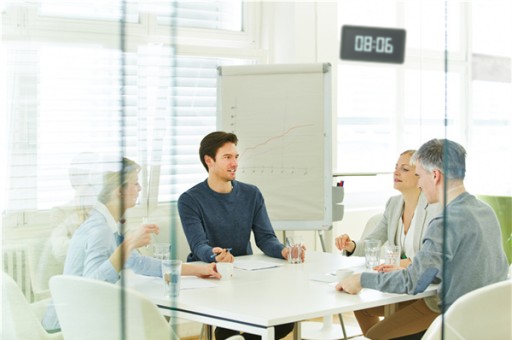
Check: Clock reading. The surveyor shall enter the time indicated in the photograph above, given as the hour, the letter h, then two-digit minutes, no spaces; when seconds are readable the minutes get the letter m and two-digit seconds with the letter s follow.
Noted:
8h06
